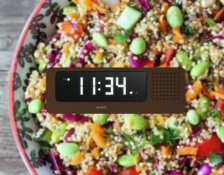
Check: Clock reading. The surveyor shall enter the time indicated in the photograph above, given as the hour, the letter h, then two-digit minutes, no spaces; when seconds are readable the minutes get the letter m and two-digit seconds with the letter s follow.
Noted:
11h34
